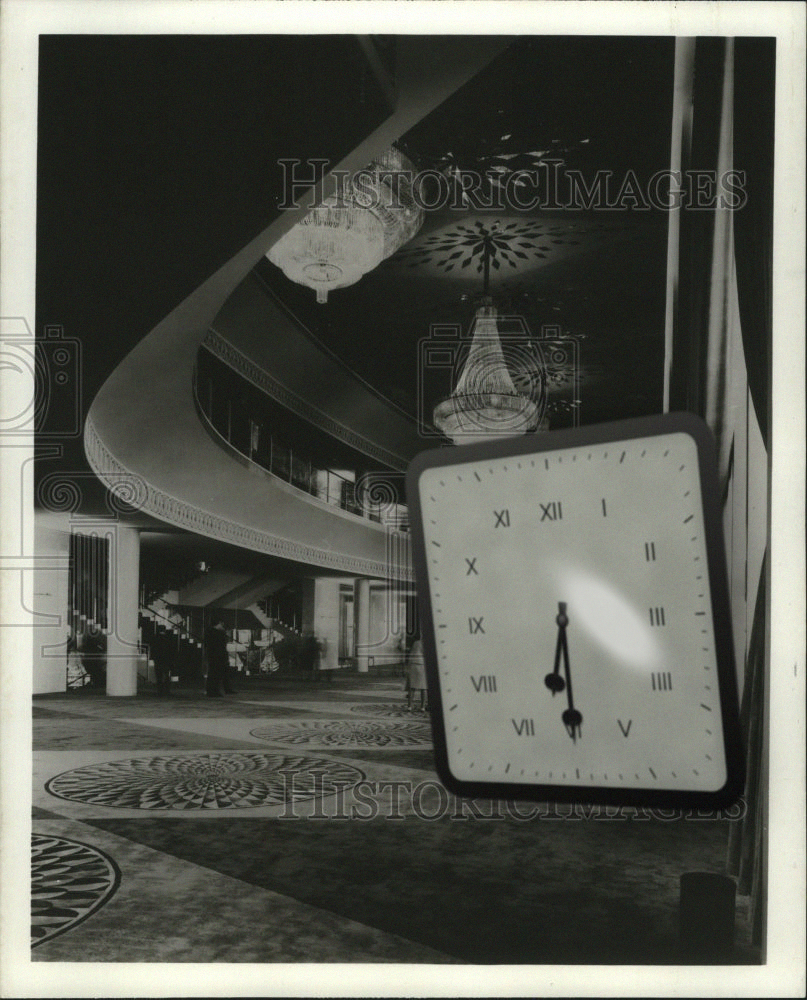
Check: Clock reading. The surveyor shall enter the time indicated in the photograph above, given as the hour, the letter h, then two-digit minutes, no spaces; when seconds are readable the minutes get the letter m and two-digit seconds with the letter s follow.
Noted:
6h30
